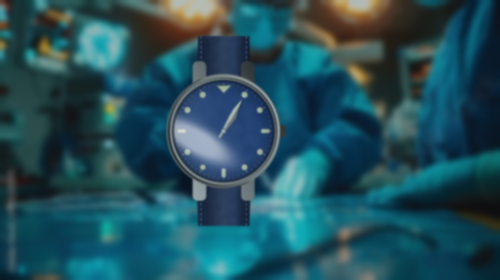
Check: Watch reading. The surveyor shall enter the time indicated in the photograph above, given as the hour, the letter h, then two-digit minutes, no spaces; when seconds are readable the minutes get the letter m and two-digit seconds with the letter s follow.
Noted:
1h05
